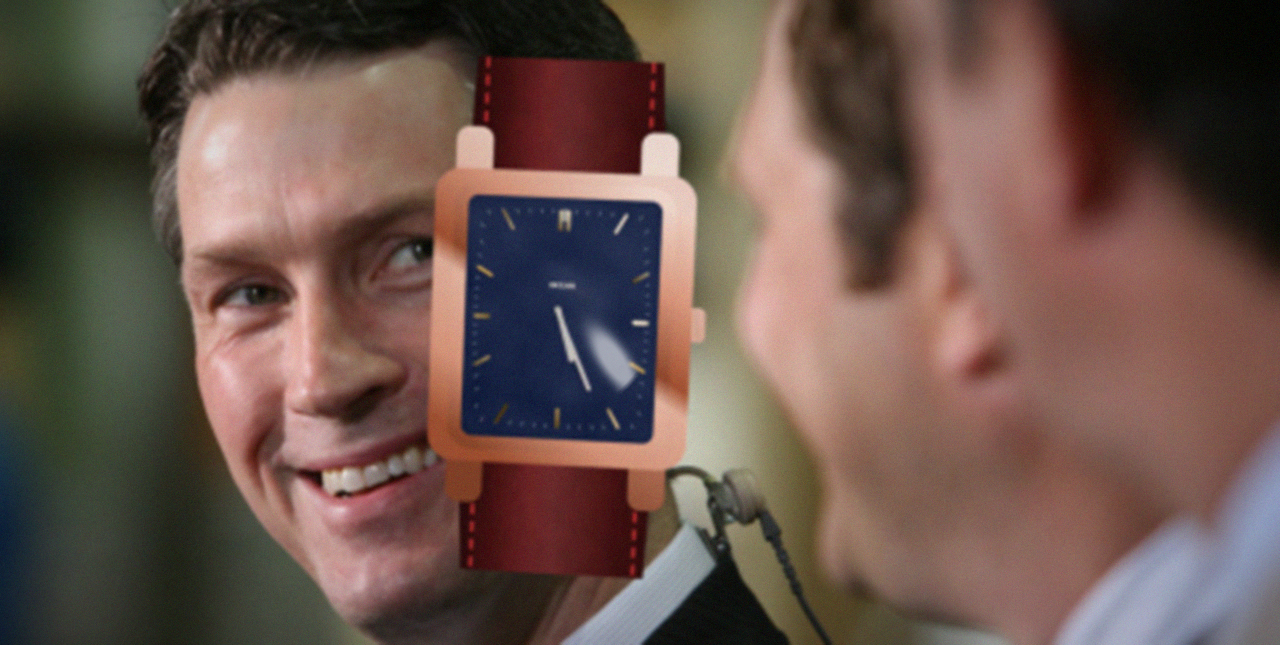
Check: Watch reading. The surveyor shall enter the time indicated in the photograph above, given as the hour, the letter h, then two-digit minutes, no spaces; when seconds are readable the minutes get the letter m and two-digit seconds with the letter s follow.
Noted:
5h26
